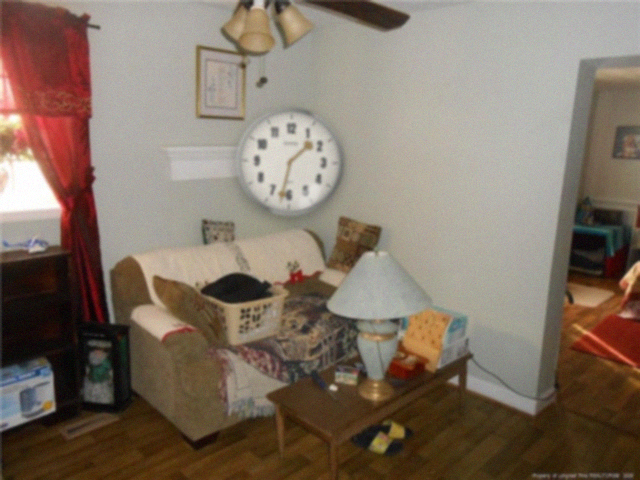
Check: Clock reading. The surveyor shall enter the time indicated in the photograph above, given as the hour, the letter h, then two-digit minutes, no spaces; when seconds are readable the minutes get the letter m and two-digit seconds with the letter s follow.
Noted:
1h32
